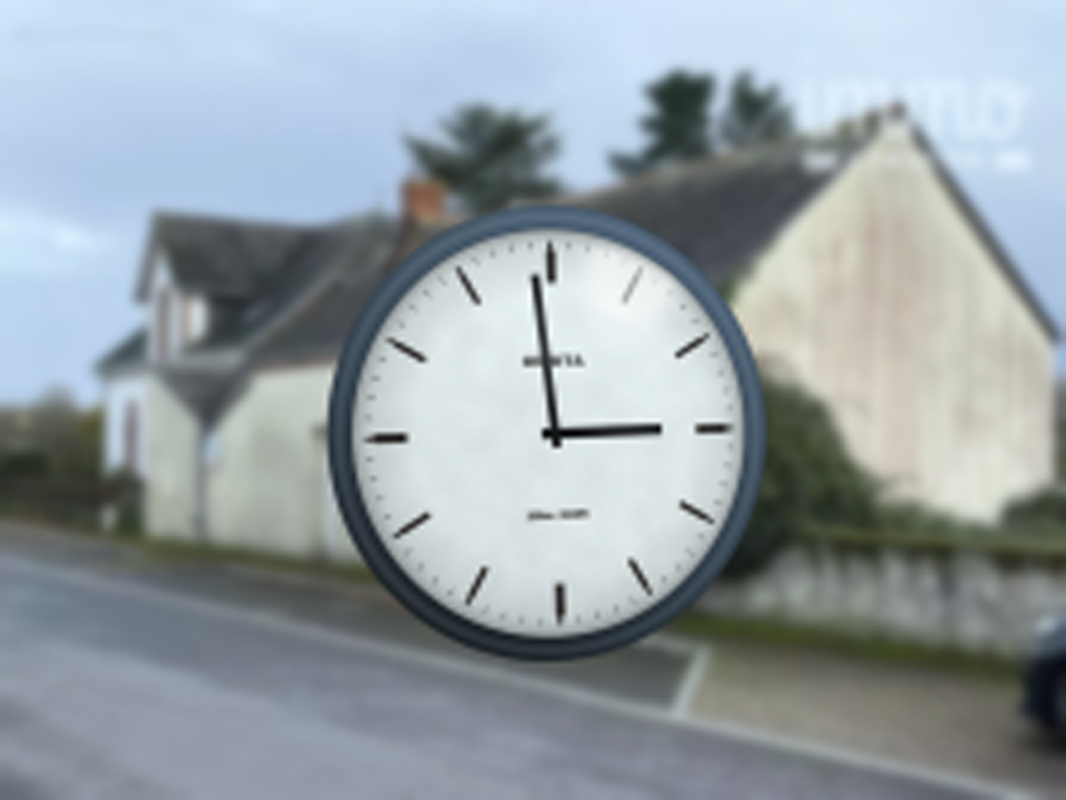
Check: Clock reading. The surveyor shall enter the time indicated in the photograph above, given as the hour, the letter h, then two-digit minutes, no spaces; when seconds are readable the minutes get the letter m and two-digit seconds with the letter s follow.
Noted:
2h59
